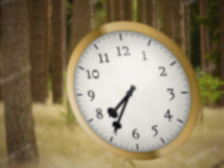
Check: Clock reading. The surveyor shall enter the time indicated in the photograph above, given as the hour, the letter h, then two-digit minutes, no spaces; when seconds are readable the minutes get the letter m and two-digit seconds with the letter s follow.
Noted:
7h35
